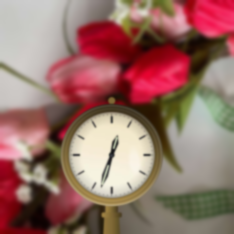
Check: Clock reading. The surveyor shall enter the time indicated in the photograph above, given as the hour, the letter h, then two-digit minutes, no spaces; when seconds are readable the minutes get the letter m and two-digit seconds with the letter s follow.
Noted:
12h33
